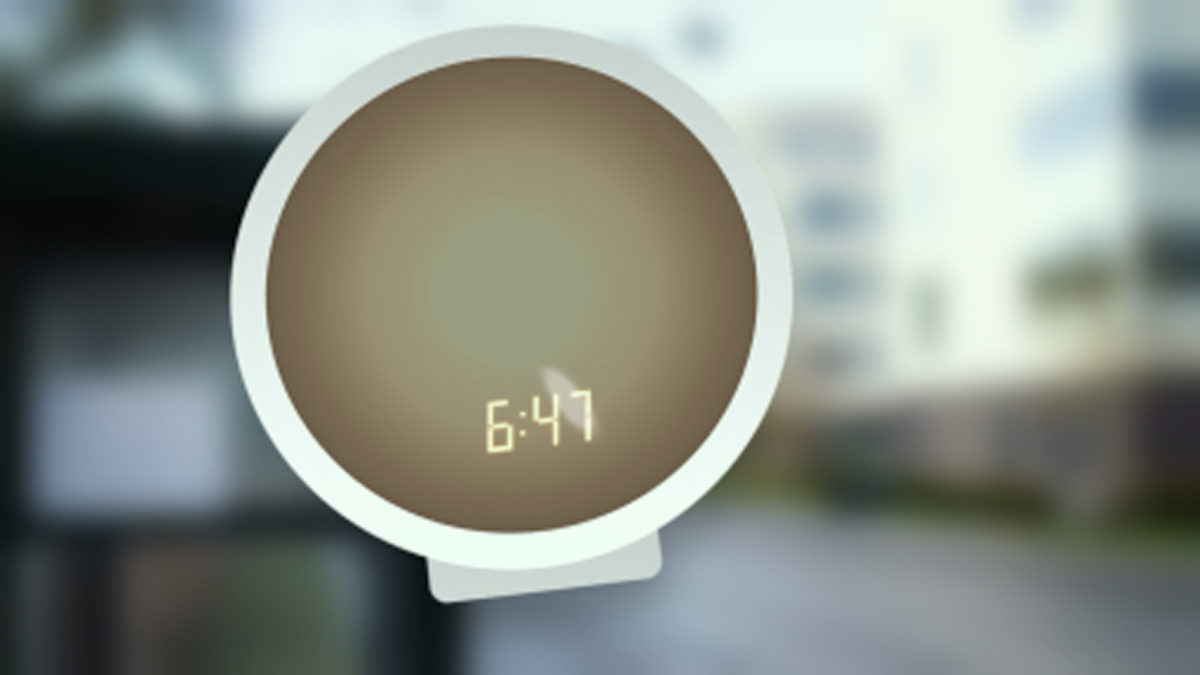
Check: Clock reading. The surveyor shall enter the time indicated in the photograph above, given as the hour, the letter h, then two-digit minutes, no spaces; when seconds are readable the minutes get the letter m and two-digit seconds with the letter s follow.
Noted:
6h47
